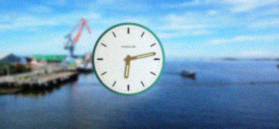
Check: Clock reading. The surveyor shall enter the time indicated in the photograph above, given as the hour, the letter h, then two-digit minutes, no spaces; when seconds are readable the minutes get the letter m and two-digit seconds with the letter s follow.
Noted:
6h13
